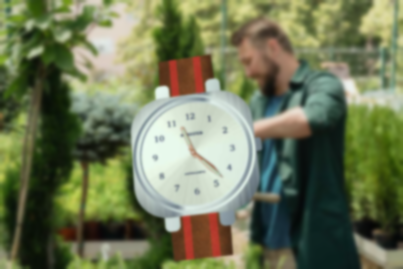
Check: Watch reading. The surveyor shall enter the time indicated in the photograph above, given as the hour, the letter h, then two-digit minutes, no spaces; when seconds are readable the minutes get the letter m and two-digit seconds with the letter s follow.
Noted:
11h23
